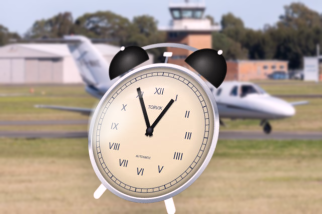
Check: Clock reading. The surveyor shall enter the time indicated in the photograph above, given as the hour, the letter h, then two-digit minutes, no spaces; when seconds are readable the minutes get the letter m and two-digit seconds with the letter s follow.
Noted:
12h55
